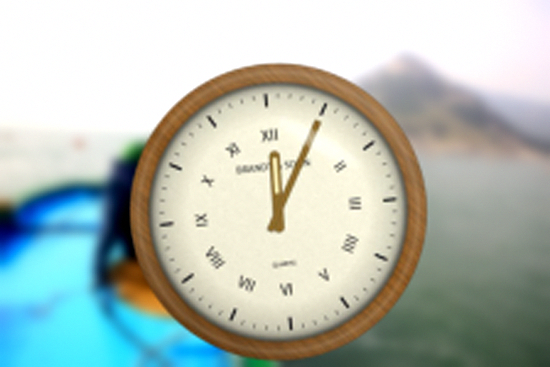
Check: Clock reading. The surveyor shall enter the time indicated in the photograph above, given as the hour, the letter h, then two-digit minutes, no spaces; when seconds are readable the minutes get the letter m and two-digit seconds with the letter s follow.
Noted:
12h05
